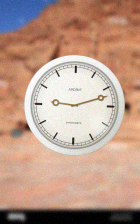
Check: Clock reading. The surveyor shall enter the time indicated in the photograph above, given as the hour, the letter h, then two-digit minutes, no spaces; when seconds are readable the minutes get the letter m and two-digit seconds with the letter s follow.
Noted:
9h12
